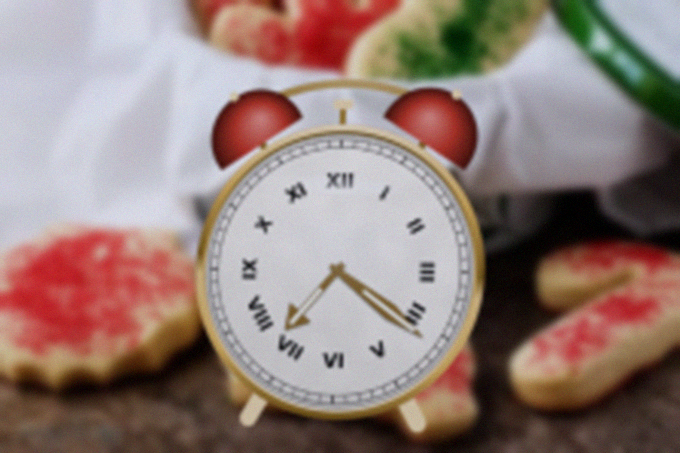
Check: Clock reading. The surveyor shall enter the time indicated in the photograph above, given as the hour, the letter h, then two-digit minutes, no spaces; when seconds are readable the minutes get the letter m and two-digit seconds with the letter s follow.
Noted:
7h21
